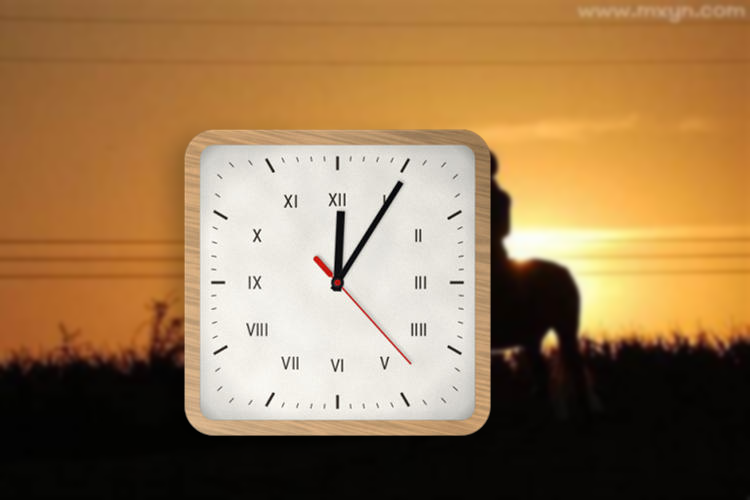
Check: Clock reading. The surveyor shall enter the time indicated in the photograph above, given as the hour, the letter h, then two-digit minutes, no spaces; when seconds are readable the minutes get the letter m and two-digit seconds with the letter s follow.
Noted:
12h05m23s
